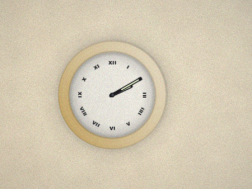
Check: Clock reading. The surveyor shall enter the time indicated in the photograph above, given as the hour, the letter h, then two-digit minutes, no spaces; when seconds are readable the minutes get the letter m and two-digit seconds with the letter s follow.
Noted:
2h10
